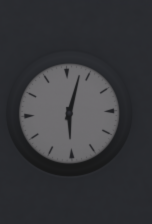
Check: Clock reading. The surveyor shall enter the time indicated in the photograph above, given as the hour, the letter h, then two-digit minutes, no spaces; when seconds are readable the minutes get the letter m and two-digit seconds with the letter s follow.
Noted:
6h03
